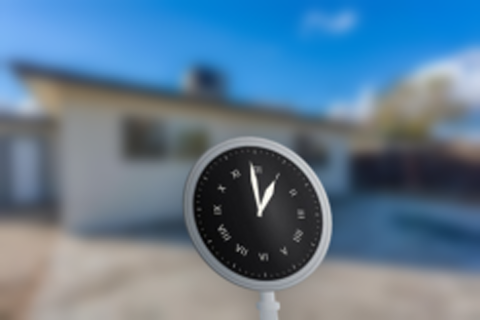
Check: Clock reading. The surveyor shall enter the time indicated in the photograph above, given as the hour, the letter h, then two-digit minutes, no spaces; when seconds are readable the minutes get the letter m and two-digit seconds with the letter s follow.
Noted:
12h59
